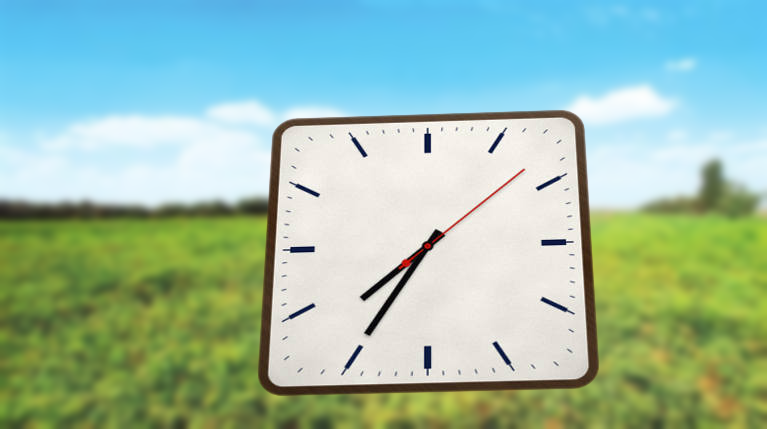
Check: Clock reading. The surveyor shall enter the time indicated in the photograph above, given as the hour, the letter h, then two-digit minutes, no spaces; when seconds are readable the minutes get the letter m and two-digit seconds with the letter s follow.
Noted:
7h35m08s
